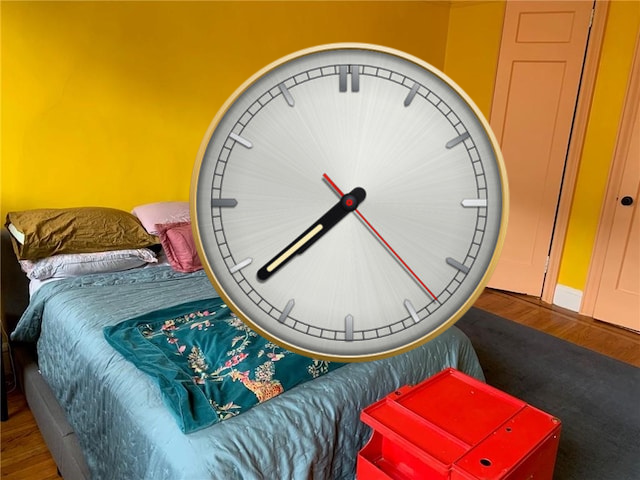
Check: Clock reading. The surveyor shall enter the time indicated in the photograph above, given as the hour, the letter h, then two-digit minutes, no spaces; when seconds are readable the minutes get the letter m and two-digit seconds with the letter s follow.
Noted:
7h38m23s
